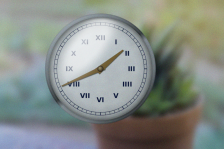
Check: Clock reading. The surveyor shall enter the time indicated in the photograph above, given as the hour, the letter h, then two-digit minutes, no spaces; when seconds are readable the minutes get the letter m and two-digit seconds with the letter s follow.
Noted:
1h41
